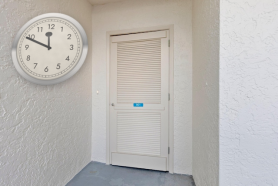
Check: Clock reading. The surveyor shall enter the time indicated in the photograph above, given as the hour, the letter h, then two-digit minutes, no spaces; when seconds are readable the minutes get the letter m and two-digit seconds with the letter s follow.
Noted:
11h49
